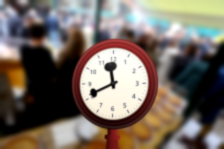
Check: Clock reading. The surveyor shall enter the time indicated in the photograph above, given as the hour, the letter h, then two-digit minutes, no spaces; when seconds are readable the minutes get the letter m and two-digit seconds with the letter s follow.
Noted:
11h41
